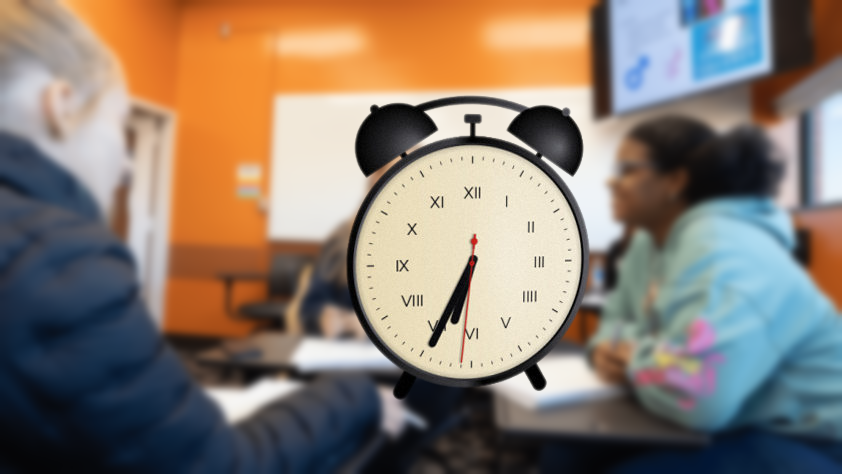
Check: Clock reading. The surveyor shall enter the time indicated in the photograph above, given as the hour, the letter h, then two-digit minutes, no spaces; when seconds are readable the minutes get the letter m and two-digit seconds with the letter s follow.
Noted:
6h34m31s
